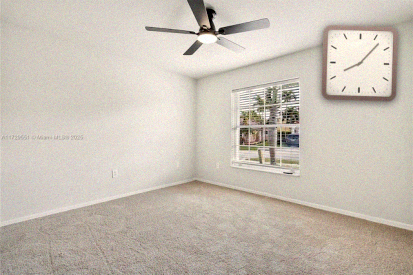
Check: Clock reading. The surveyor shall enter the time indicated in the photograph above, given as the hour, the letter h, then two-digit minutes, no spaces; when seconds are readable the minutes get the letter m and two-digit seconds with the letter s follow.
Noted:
8h07
